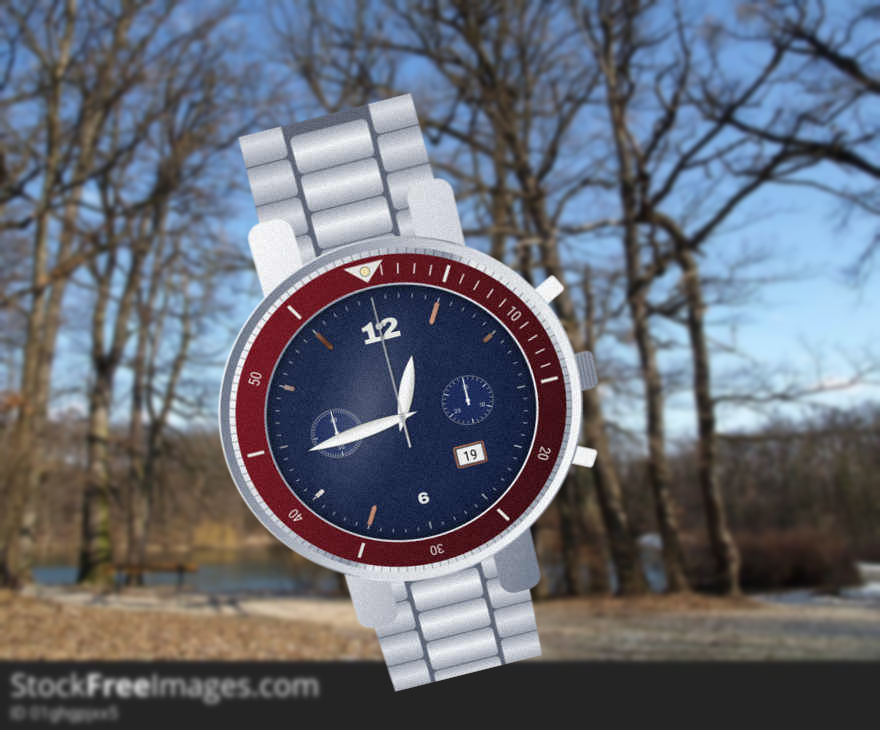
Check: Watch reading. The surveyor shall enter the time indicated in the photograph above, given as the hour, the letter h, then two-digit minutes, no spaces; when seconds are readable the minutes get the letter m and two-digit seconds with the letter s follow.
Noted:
12h44
